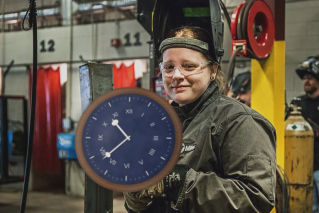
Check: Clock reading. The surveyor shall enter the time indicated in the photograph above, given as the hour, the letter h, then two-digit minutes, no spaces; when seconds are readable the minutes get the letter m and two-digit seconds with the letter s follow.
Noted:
10h38
